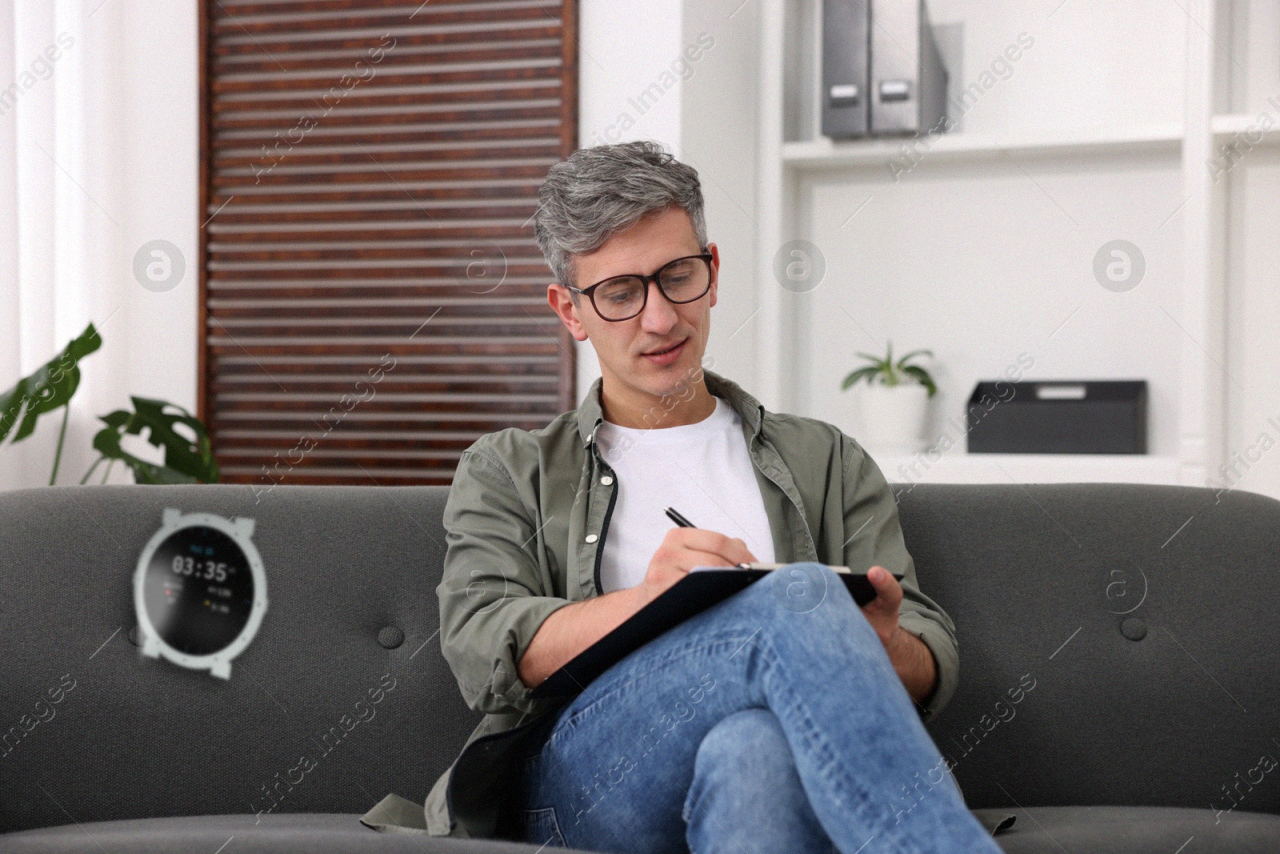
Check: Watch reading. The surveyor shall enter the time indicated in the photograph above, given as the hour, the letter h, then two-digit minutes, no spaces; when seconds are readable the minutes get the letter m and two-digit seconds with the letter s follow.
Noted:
3h35
